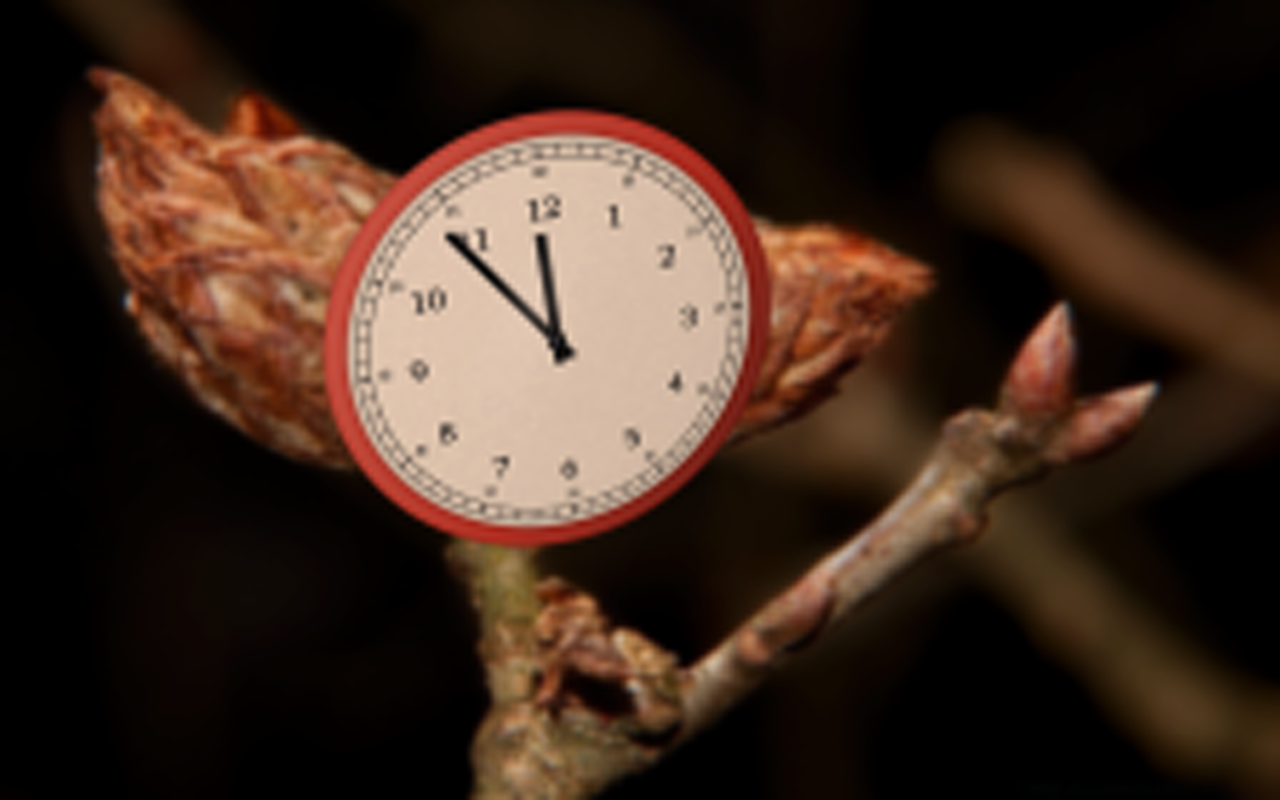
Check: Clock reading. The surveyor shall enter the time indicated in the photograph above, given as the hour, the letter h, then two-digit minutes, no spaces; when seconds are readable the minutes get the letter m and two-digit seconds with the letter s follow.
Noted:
11h54
